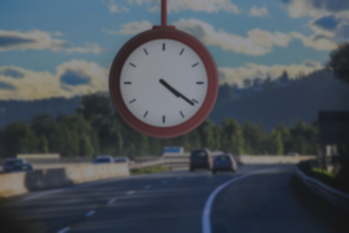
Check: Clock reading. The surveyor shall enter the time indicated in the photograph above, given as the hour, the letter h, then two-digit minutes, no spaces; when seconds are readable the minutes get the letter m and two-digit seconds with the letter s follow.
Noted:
4h21
